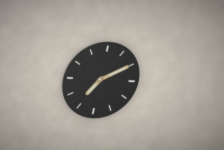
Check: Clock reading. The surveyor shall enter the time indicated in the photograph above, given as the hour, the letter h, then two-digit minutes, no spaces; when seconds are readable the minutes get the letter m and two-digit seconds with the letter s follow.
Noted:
7h10
